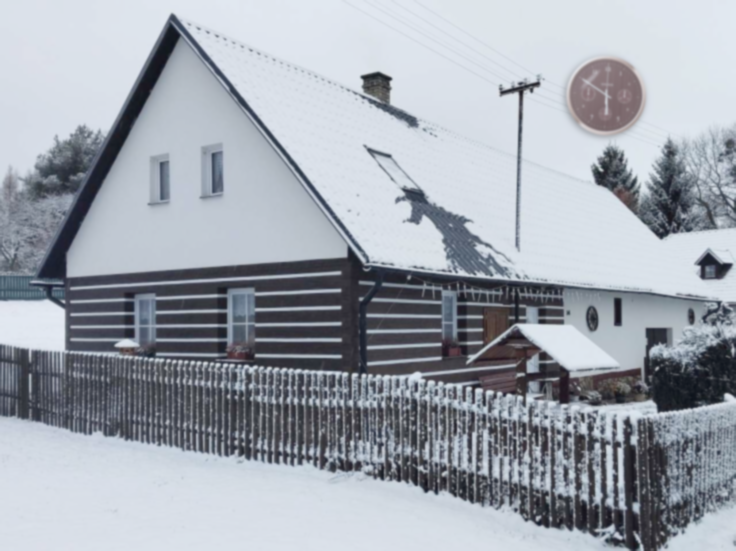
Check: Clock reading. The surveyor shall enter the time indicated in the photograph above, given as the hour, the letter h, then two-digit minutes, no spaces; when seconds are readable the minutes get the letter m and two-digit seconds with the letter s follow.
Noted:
5h50
